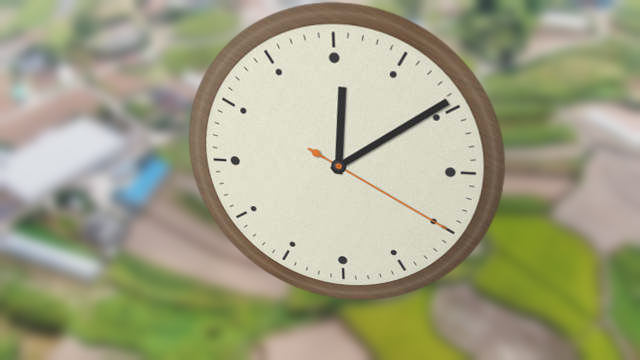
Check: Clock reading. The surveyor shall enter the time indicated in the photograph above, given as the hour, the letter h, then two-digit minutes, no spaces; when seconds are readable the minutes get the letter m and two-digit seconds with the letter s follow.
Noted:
12h09m20s
